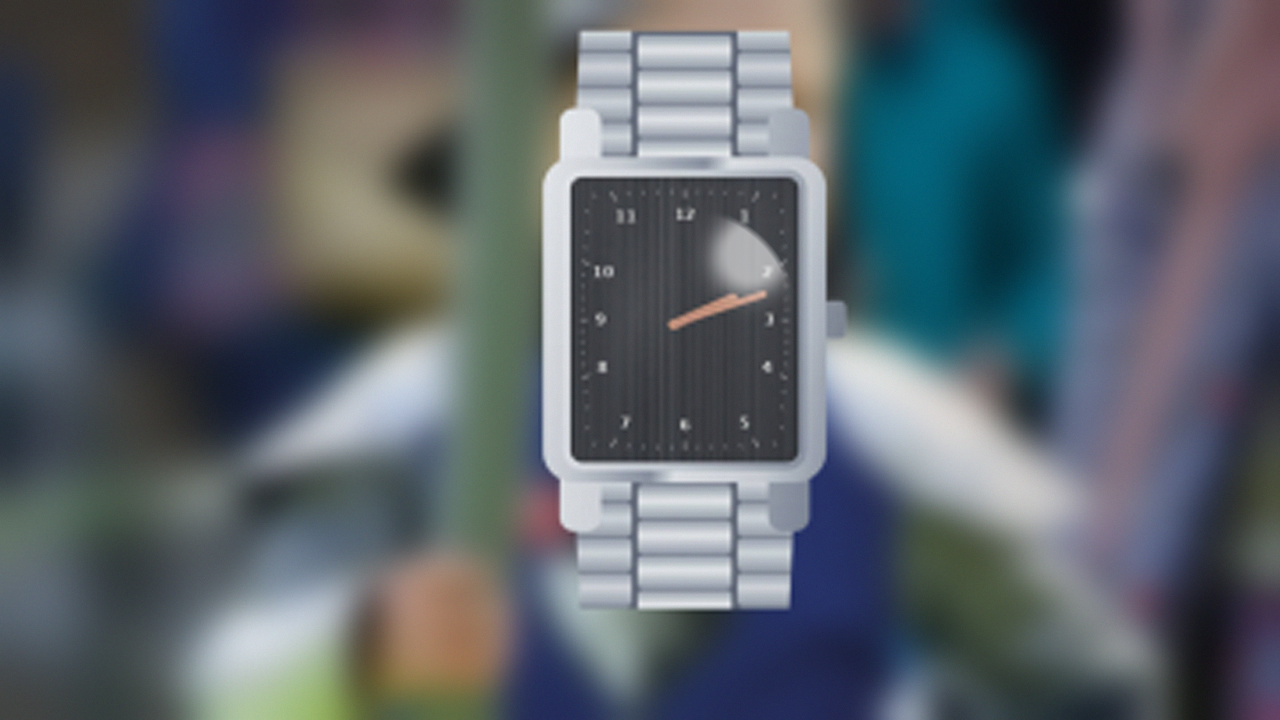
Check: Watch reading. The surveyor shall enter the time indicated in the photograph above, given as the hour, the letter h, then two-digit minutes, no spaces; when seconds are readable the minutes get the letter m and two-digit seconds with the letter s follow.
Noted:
2h12
